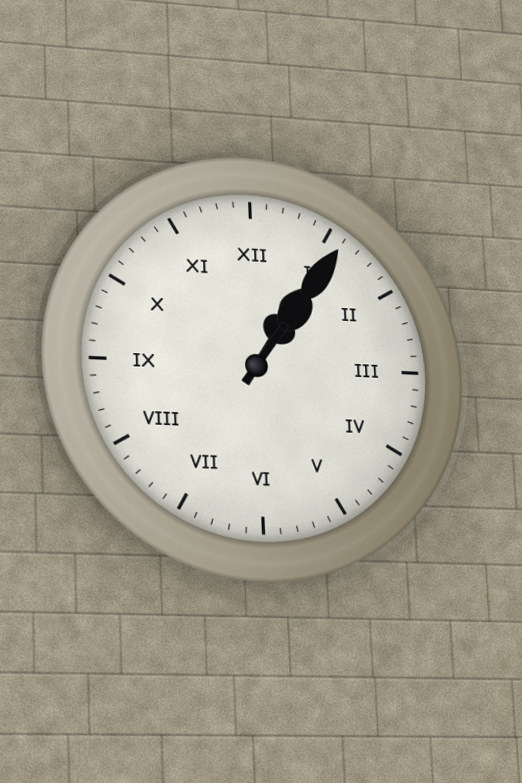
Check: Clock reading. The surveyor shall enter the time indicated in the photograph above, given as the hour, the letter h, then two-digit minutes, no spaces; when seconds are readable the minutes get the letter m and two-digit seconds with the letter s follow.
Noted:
1h06
